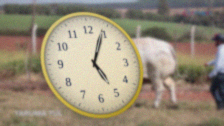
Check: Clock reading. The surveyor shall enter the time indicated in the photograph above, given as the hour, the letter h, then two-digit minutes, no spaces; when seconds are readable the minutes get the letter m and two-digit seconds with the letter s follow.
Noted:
5h04
